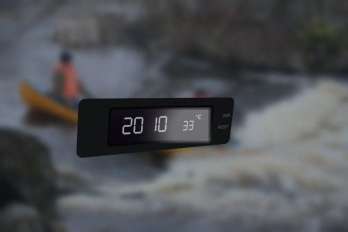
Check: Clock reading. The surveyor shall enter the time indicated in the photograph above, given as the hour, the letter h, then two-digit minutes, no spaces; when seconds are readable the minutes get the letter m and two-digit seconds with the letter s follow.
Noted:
20h10
